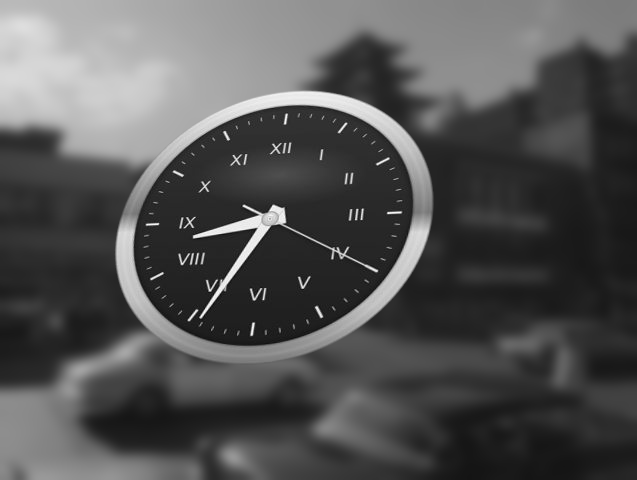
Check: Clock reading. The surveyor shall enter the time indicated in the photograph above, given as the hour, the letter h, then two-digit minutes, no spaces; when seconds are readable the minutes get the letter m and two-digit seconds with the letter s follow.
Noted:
8h34m20s
